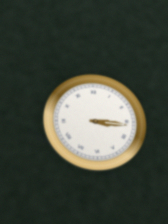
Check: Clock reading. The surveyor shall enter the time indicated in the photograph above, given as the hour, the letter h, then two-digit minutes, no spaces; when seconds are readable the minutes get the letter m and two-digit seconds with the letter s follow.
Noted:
3h16
